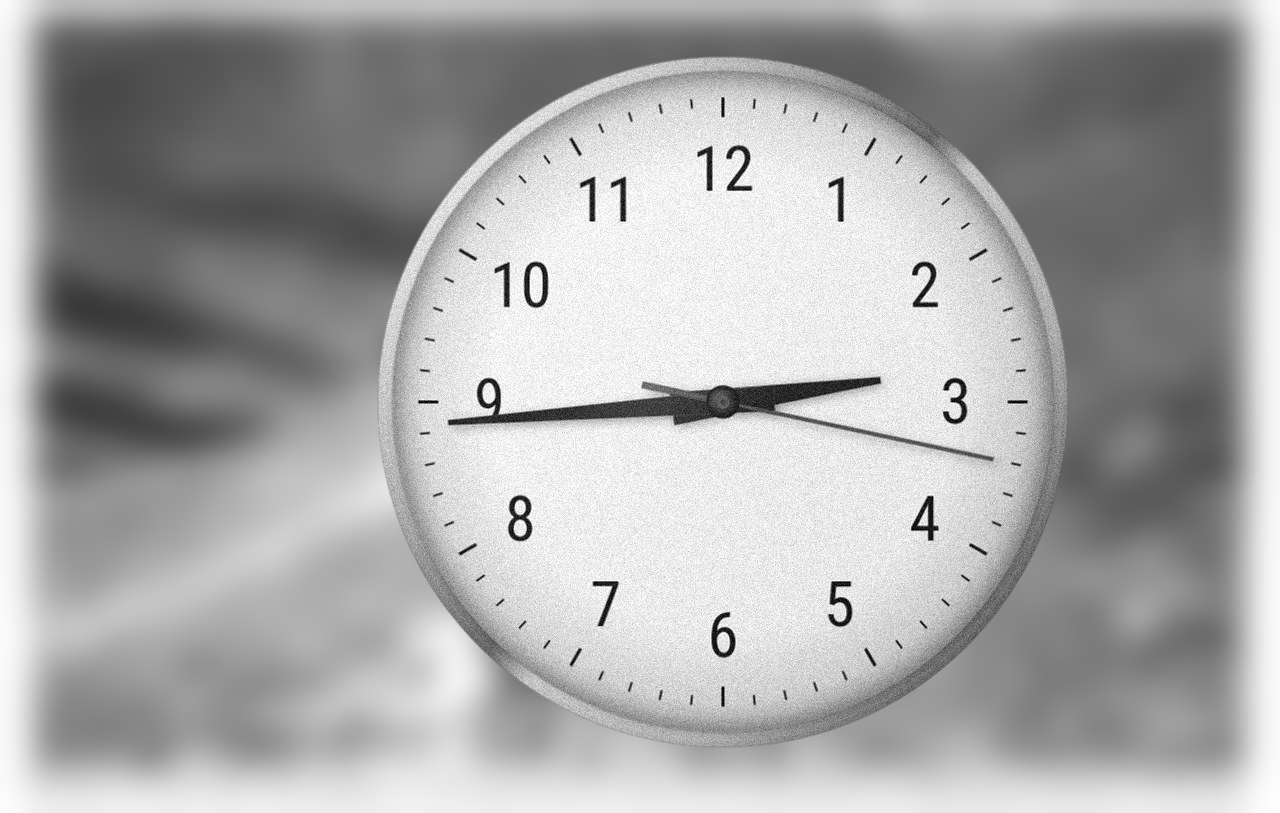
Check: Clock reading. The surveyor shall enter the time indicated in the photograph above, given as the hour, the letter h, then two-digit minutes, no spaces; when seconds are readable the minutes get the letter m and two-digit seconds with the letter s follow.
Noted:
2h44m17s
